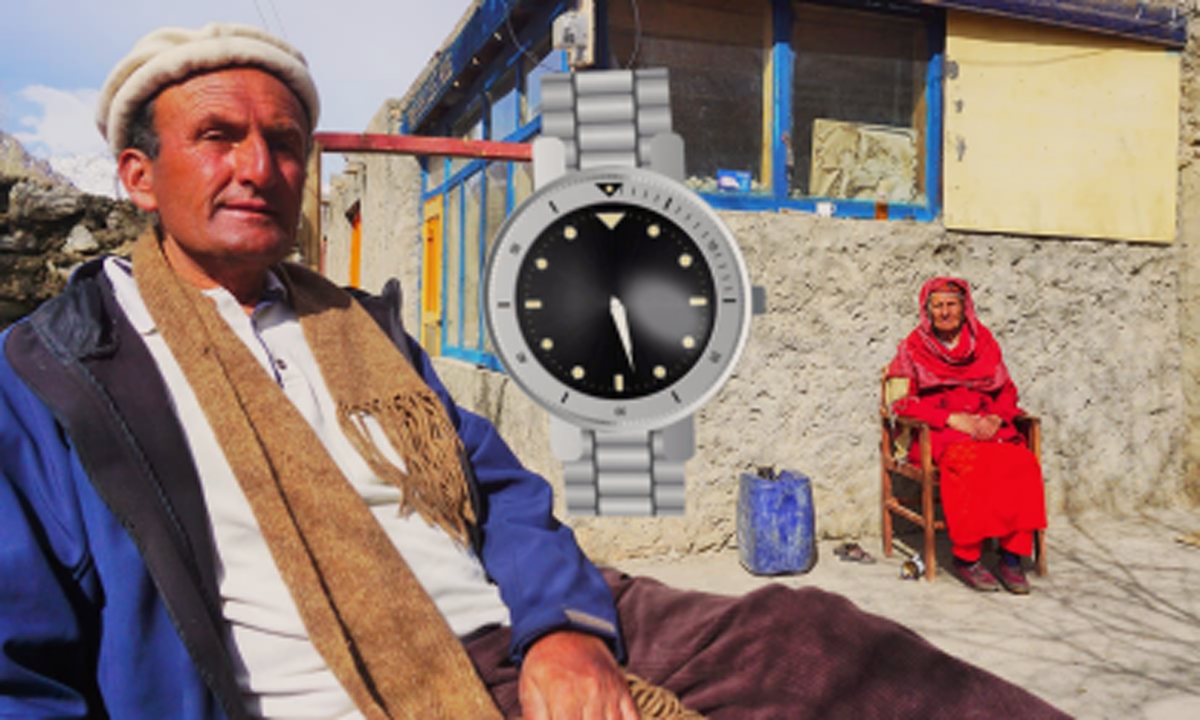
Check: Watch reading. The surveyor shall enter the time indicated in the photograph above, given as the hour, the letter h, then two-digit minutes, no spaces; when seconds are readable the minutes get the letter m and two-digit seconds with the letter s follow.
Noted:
5h28
